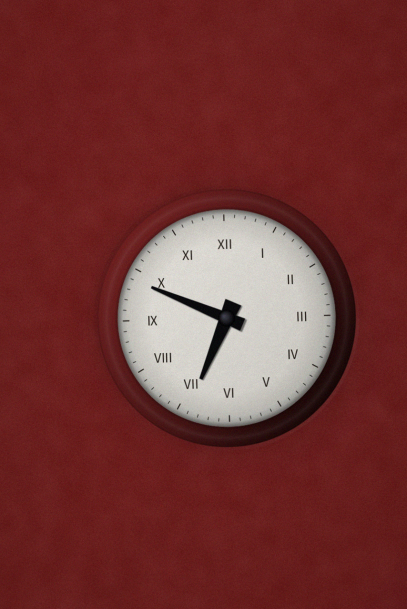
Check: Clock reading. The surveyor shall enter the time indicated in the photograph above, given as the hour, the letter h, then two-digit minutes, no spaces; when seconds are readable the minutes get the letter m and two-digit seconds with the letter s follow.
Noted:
6h49
